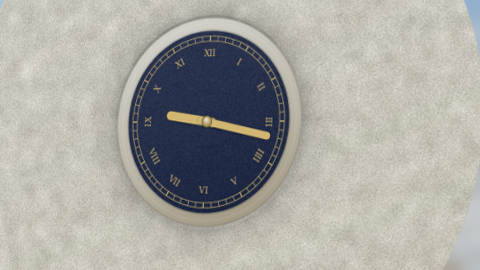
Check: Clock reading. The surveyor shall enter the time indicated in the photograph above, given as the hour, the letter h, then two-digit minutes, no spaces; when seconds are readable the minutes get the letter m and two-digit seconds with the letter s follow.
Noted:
9h17
